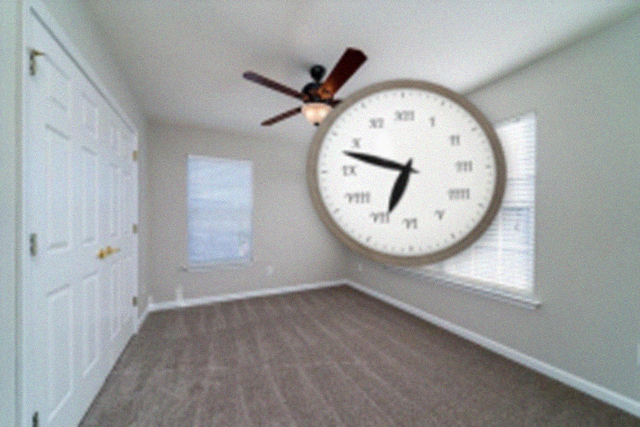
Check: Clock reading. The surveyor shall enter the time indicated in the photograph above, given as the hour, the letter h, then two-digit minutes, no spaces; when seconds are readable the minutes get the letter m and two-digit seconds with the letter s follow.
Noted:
6h48
